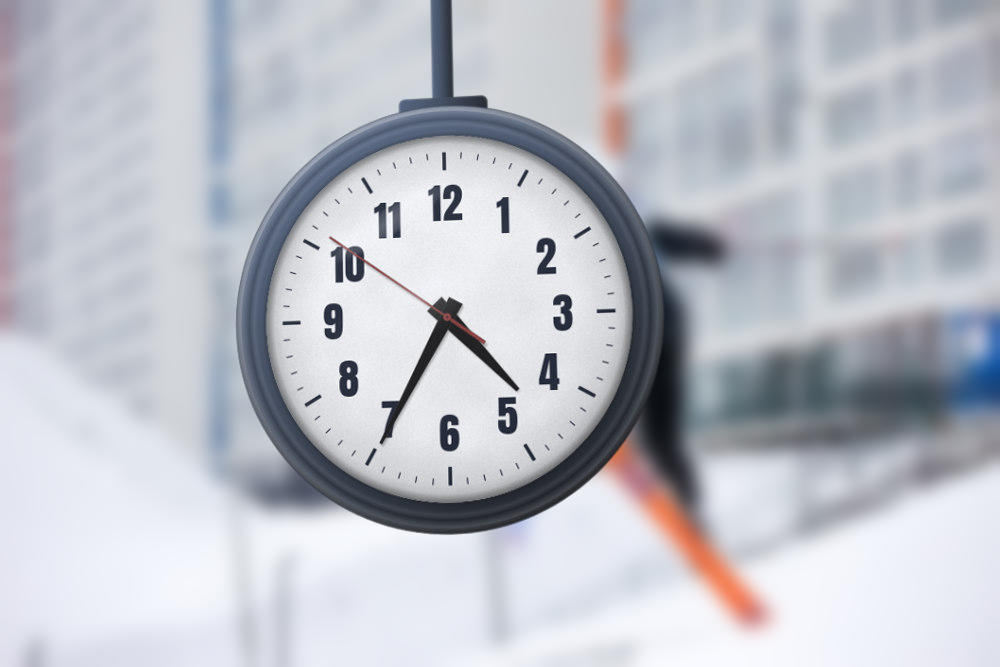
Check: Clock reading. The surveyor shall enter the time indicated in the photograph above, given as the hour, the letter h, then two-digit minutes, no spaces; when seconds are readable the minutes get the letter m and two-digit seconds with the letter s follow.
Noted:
4h34m51s
